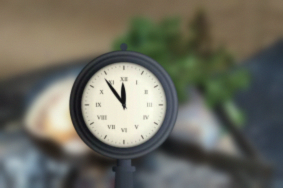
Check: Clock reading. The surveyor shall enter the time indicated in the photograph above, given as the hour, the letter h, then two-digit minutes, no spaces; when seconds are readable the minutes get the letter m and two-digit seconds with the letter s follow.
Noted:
11h54
